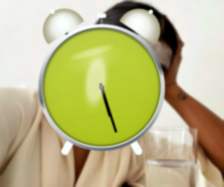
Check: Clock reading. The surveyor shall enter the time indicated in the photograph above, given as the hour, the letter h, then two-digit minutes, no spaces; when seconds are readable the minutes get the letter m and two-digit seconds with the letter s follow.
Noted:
5h27
